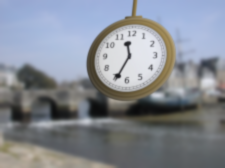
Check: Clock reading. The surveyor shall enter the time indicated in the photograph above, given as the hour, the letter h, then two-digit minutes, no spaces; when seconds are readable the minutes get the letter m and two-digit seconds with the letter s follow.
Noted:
11h34
